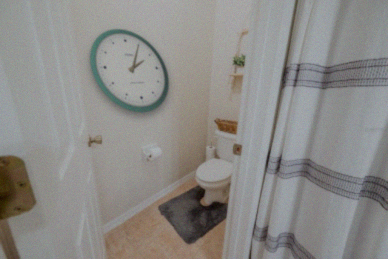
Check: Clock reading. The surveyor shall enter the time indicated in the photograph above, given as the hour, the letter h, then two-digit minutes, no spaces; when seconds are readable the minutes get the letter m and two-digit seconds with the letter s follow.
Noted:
2h05
